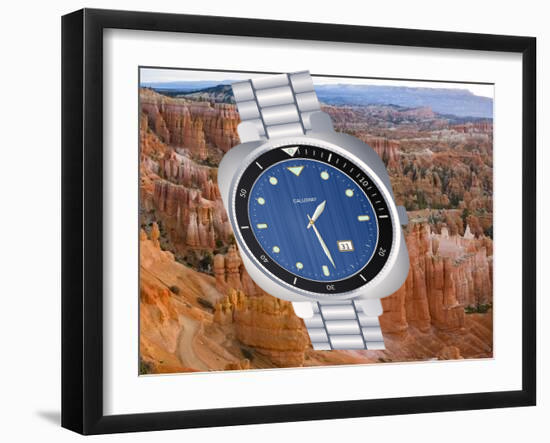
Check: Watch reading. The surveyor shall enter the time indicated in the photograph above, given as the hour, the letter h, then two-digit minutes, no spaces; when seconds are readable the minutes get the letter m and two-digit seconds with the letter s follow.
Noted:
1h28
